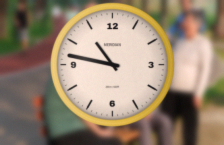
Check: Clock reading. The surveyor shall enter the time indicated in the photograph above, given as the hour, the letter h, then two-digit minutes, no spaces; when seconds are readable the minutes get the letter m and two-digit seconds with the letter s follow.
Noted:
10h47
